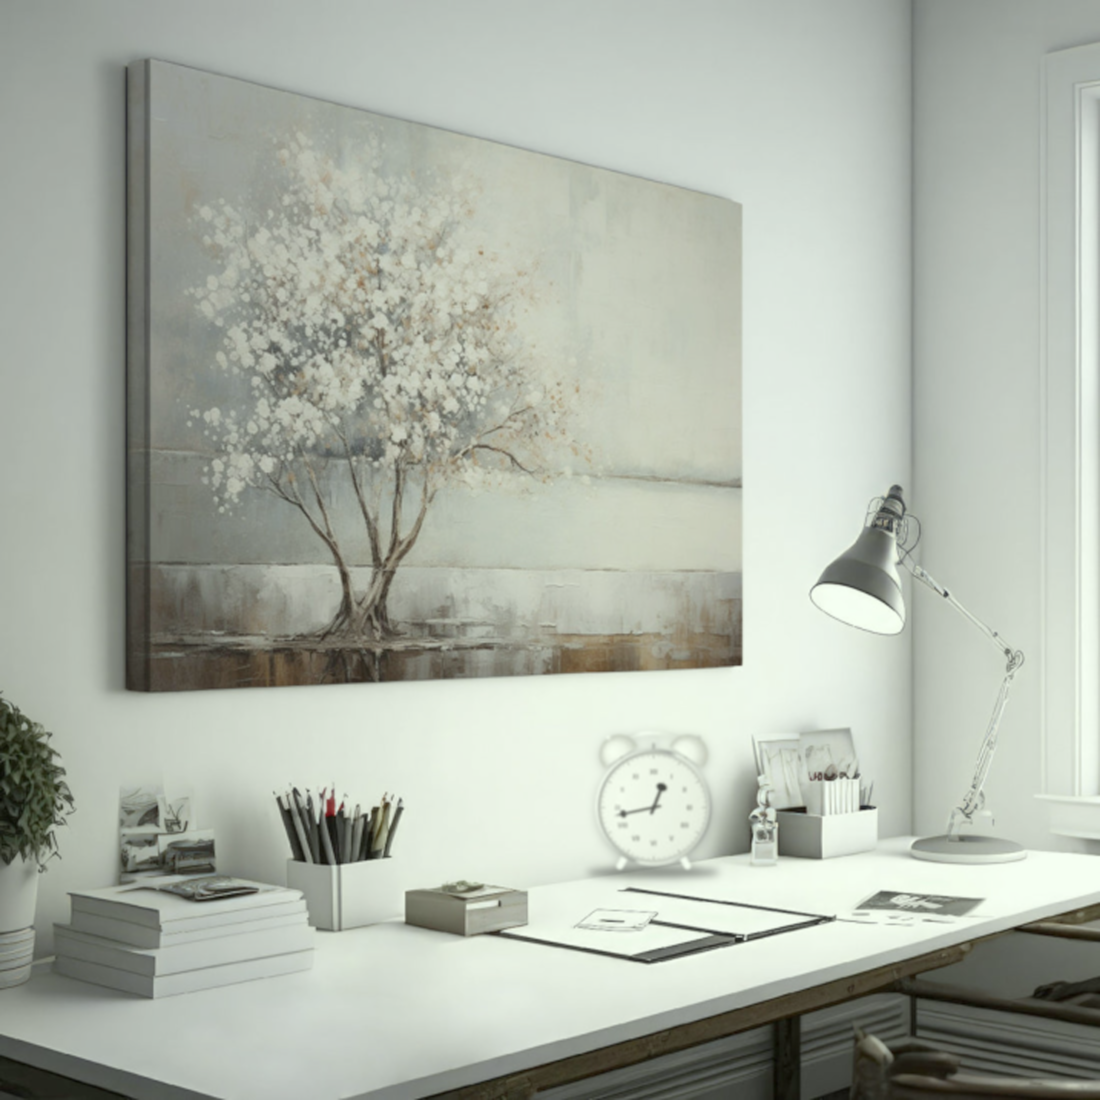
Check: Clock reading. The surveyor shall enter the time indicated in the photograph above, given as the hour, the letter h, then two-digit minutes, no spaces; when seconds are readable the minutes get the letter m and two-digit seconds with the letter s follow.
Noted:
12h43
